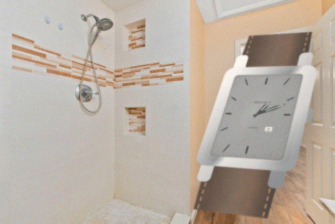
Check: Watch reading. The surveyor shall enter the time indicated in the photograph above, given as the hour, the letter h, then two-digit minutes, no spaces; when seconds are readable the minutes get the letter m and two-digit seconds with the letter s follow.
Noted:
1h11
